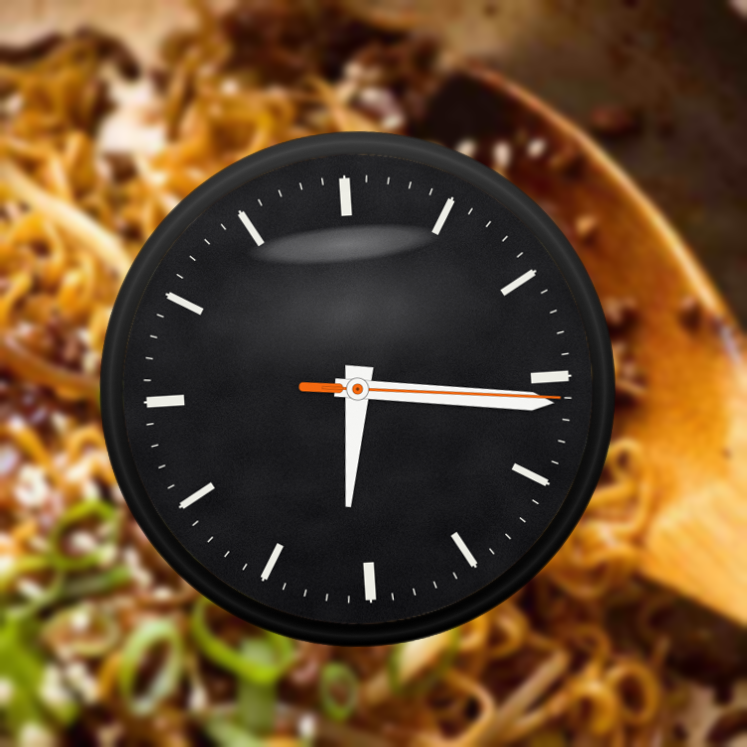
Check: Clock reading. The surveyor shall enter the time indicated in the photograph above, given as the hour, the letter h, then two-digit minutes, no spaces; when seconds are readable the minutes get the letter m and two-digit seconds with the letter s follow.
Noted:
6h16m16s
